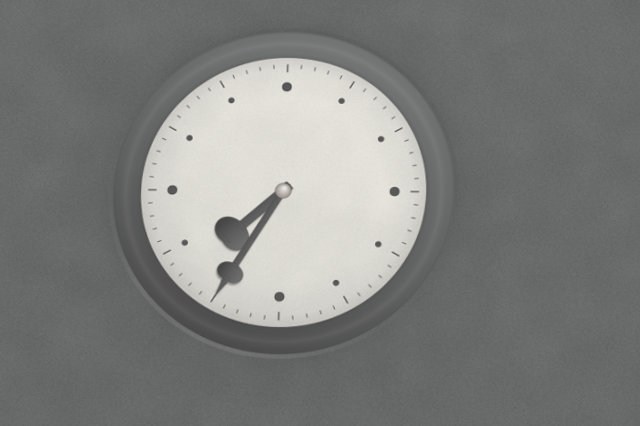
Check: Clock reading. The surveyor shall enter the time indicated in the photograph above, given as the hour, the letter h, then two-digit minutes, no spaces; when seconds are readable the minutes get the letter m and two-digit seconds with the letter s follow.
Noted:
7h35
